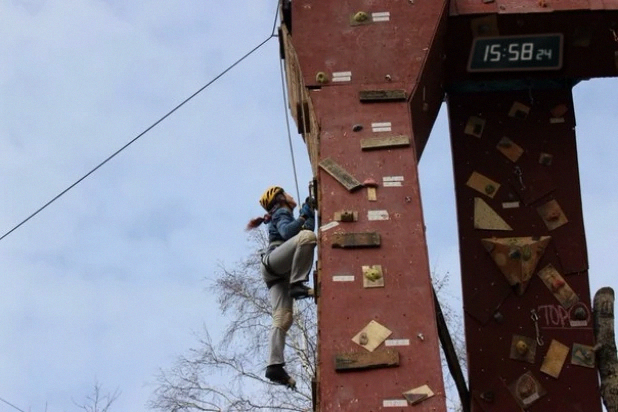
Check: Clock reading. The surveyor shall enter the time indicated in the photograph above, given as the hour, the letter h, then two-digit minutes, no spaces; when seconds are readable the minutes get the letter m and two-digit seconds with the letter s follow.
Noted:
15h58
